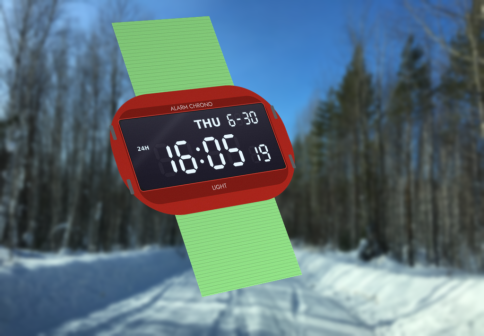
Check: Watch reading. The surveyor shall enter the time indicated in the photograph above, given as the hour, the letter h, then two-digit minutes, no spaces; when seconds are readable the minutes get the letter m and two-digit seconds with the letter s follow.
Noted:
16h05m19s
